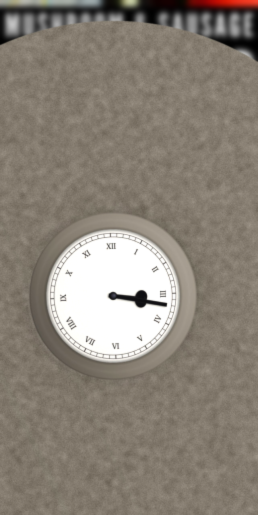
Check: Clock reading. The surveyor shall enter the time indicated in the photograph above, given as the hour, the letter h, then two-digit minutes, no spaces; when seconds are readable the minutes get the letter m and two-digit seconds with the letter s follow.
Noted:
3h17
